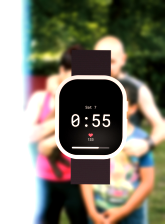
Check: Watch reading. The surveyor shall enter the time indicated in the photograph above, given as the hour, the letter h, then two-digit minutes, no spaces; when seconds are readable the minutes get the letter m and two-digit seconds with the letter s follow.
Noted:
0h55
